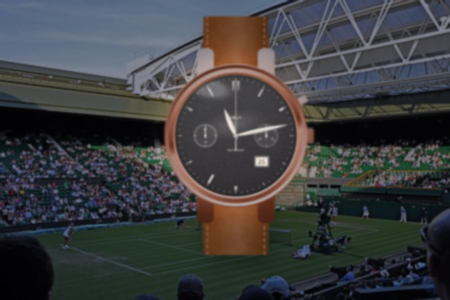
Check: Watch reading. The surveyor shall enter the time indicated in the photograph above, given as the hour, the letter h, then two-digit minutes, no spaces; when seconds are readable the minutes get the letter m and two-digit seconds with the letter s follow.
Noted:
11h13
